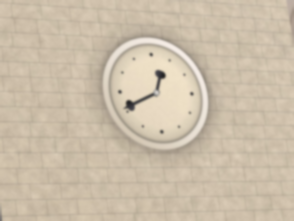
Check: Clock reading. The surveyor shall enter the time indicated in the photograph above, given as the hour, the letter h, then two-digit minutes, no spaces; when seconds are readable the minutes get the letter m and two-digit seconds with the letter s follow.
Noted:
12h41
